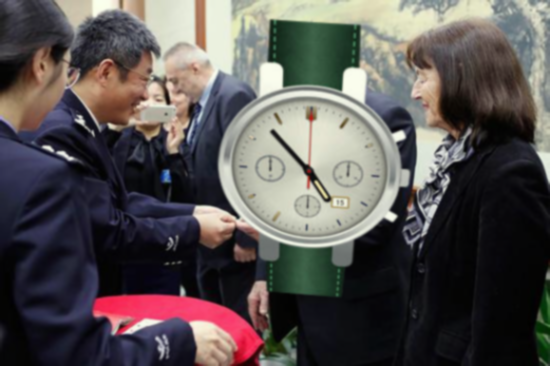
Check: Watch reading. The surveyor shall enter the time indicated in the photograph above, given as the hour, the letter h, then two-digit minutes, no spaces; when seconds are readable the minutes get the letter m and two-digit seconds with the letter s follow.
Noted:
4h53
